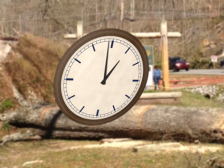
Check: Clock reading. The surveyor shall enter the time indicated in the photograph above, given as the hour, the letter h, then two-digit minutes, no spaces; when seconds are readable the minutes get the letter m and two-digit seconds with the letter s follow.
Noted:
12h59
